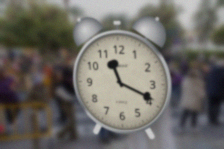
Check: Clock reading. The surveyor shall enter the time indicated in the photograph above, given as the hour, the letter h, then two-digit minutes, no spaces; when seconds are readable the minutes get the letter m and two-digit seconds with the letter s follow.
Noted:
11h19
